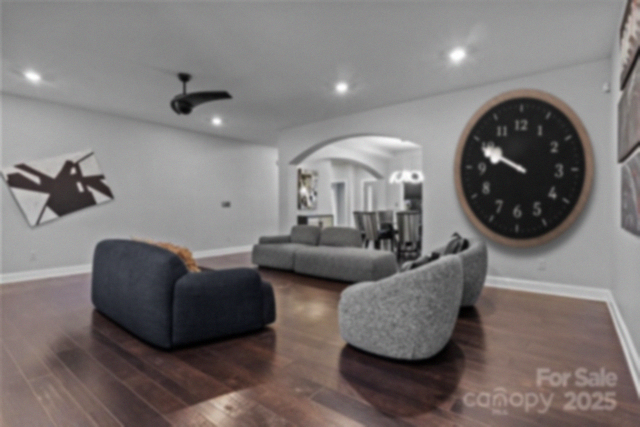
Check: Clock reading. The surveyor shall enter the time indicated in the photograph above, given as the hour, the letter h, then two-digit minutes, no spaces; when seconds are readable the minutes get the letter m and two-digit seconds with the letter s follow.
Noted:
9h49
